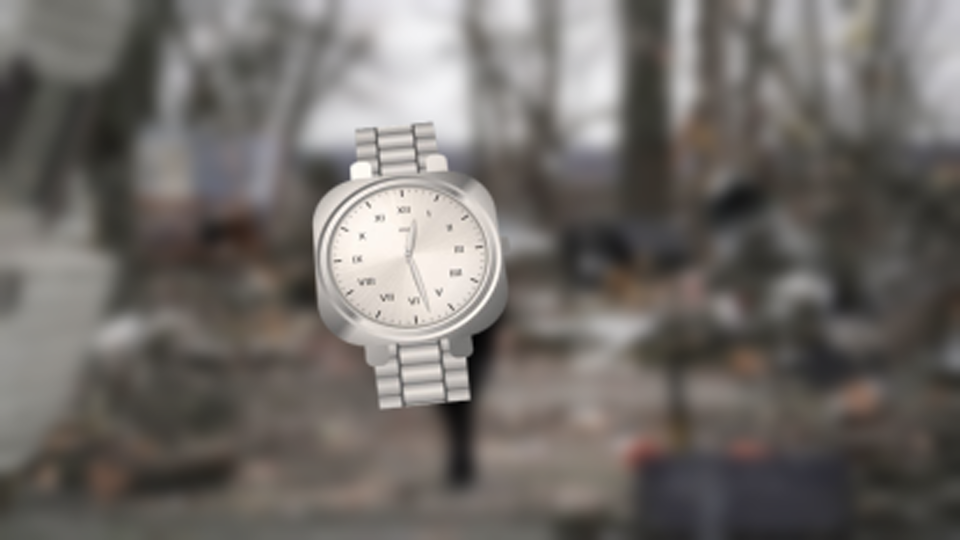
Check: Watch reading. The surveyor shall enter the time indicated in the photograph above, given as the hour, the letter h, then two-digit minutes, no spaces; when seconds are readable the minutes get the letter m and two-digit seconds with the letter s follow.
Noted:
12h28
